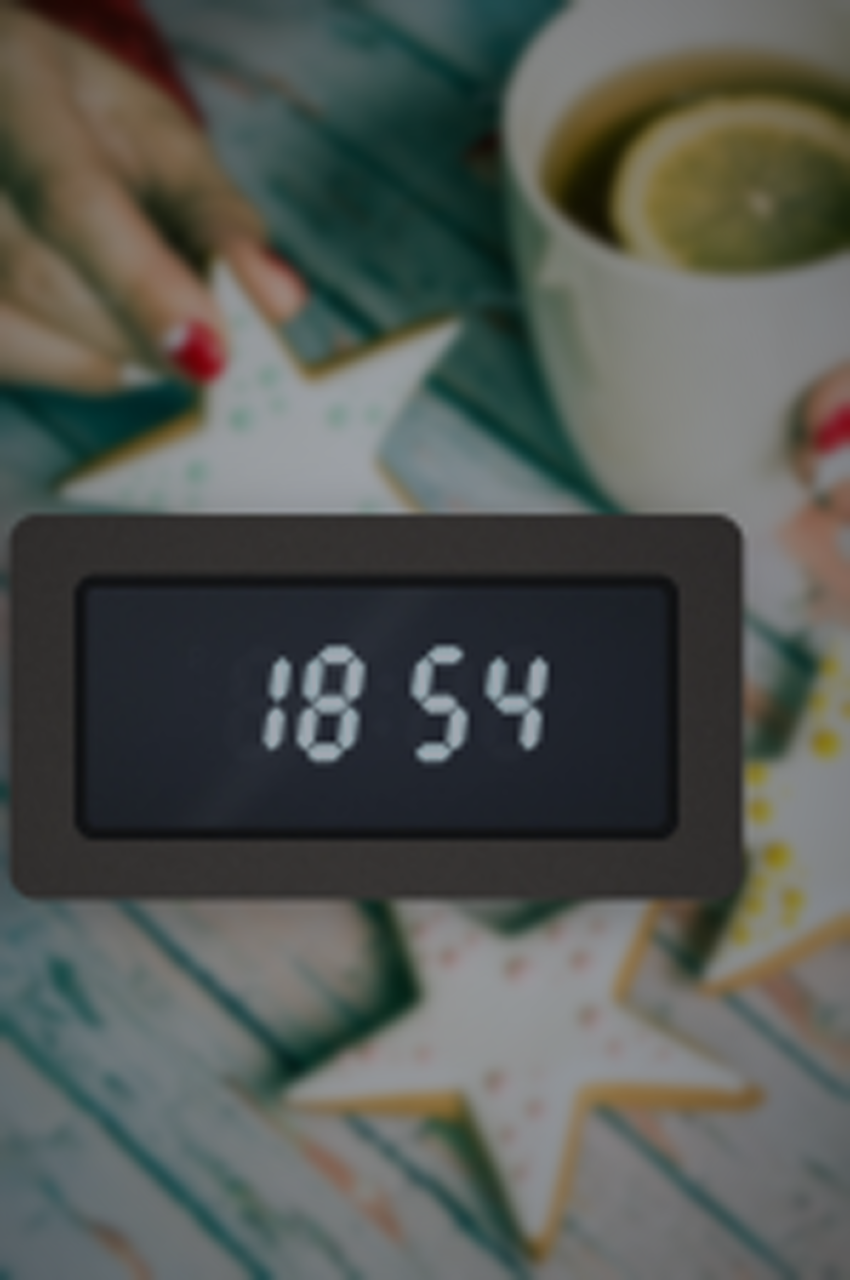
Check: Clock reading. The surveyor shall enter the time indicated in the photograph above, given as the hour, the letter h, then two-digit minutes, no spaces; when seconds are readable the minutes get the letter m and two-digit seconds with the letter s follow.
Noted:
18h54
